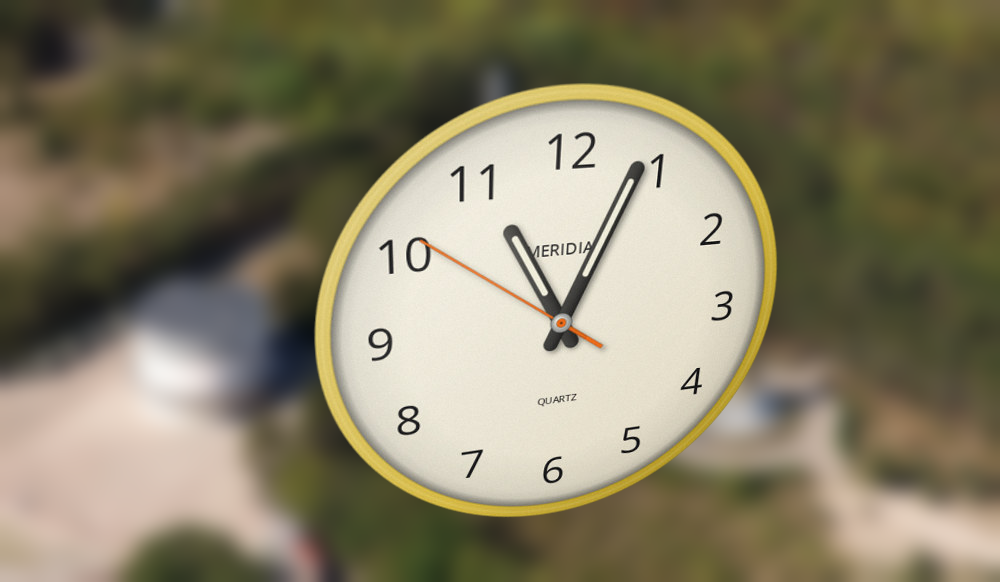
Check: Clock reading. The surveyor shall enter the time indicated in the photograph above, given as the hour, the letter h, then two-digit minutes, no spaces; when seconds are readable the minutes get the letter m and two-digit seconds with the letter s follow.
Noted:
11h03m51s
